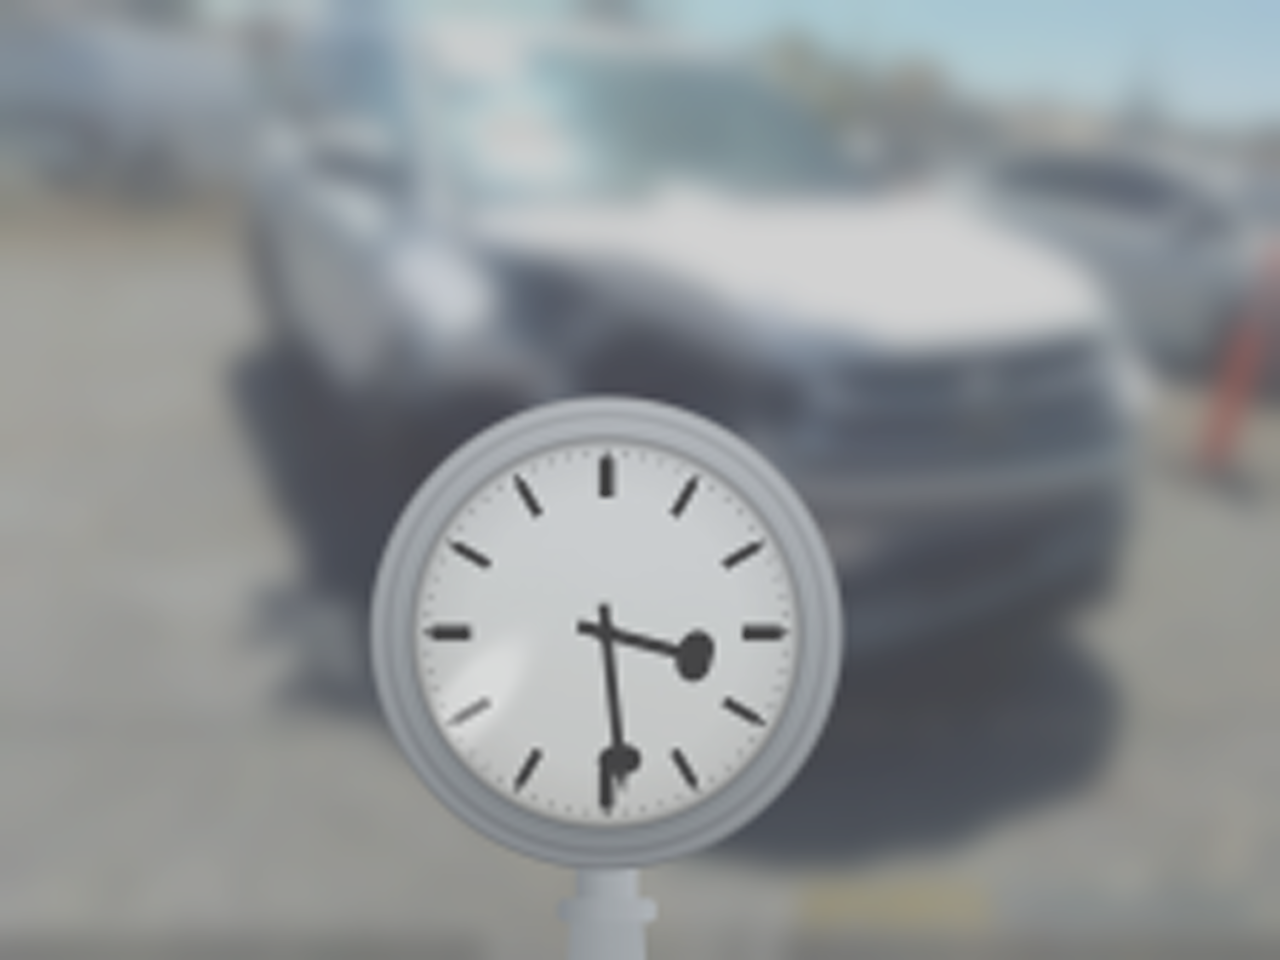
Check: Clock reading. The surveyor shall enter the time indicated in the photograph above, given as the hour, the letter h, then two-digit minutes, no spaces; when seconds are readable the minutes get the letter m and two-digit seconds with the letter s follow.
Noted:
3h29
